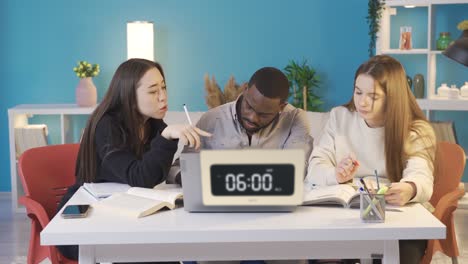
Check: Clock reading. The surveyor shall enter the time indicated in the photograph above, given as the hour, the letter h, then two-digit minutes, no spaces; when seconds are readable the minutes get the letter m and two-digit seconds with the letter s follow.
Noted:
6h00
